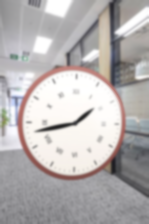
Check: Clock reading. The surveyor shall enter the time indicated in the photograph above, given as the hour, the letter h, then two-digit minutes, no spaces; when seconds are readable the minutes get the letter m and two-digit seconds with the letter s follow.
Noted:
1h43
